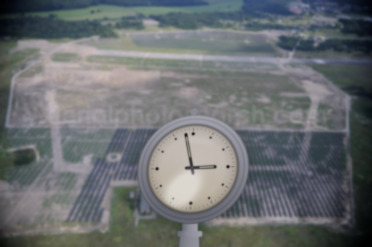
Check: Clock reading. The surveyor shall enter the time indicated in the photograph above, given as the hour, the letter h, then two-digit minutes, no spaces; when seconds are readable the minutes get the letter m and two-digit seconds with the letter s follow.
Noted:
2h58
